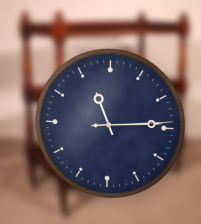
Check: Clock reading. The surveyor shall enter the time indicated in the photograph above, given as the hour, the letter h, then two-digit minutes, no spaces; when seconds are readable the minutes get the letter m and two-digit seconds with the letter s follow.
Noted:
11h14m14s
